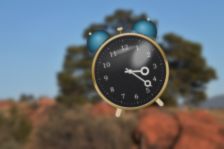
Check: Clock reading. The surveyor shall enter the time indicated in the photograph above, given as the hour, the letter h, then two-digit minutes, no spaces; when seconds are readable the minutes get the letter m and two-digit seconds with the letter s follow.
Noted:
3h23
